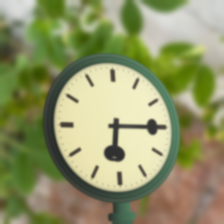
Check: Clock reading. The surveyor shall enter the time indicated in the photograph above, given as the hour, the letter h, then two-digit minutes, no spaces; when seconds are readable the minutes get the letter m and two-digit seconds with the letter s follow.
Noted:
6h15
